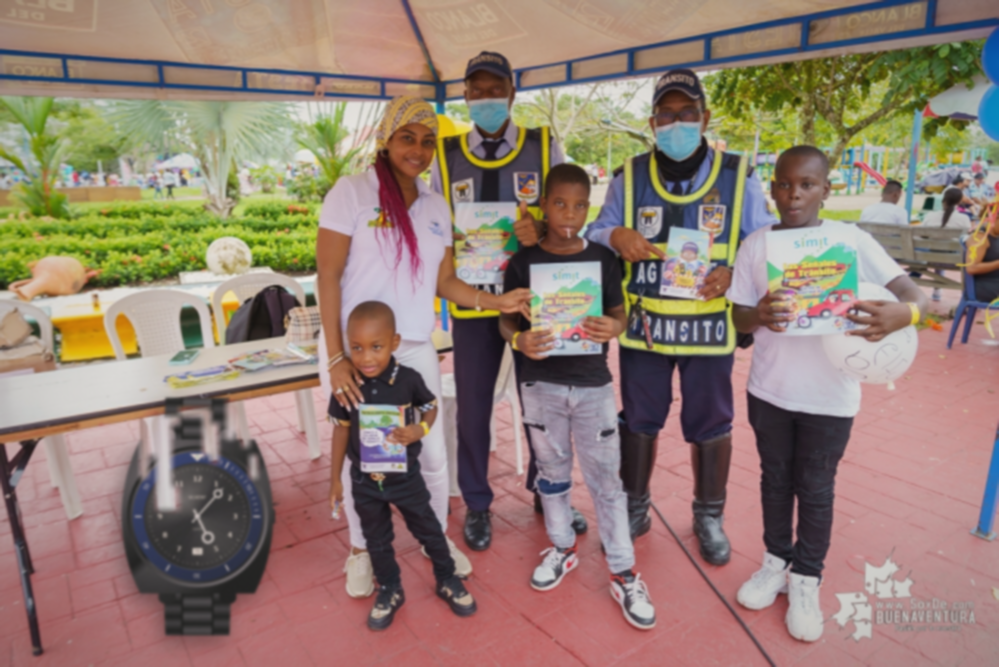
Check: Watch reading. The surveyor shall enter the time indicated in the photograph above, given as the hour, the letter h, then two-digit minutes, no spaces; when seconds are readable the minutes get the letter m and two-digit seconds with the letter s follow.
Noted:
5h07
